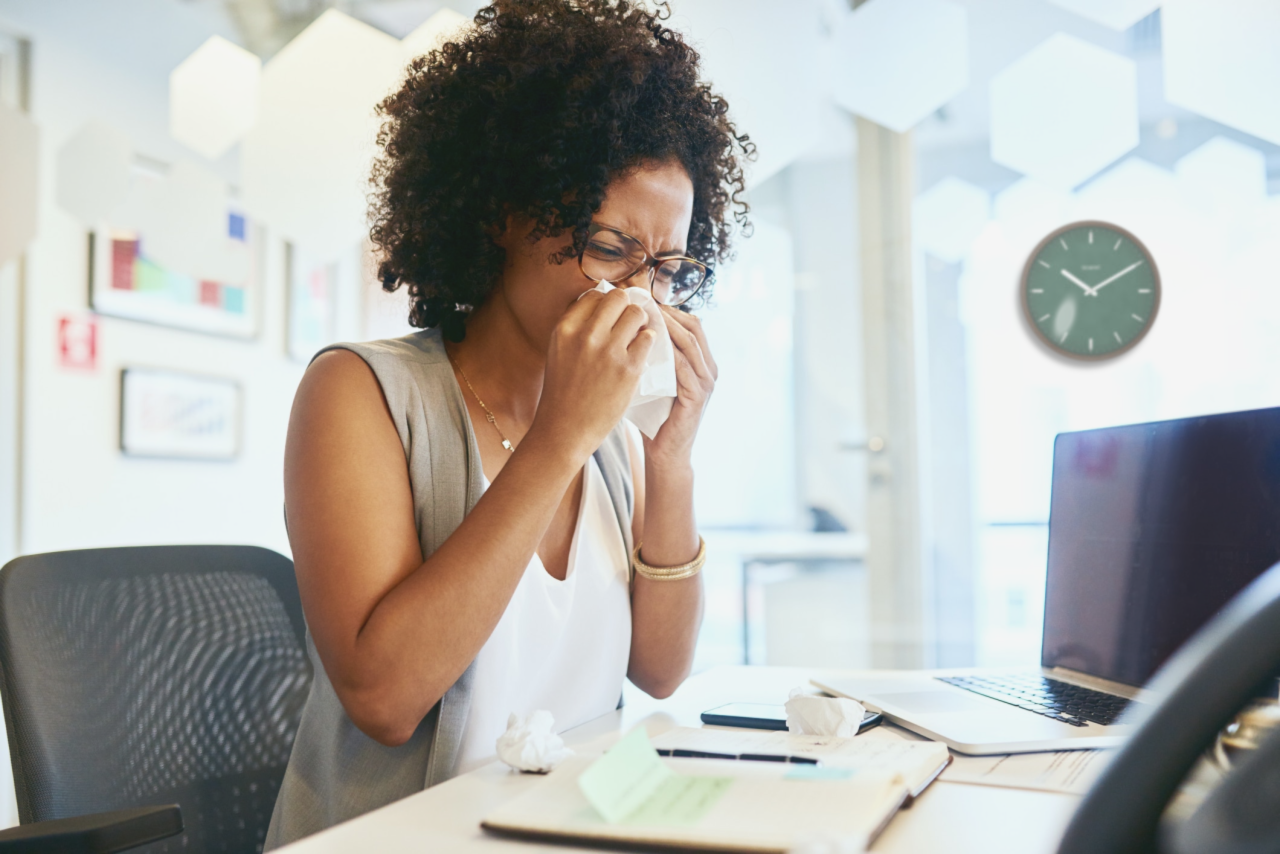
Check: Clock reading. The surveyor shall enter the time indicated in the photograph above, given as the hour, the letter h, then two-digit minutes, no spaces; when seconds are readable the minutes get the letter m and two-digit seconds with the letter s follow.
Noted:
10h10
